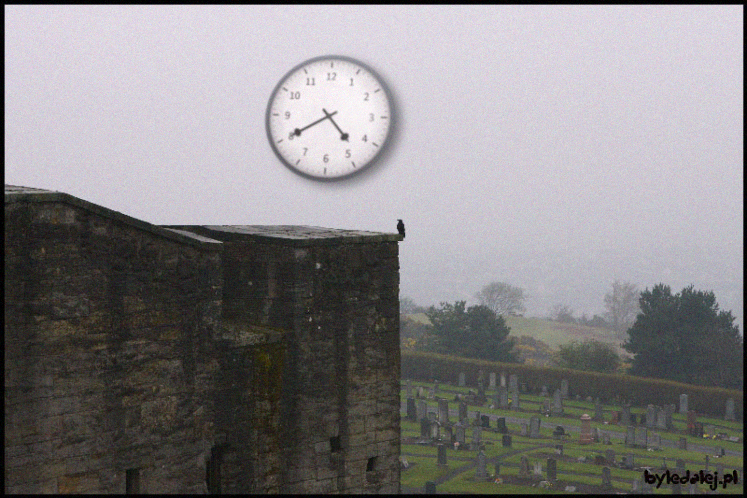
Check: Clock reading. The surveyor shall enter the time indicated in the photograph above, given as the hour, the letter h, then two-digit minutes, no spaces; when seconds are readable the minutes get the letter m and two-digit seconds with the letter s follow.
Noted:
4h40
